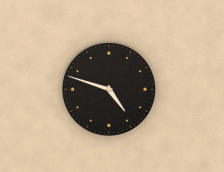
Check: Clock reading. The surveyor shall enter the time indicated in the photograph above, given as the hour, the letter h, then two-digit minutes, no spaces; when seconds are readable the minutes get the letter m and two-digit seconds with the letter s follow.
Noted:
4h48
